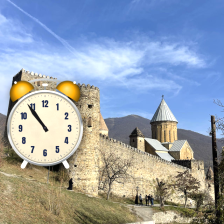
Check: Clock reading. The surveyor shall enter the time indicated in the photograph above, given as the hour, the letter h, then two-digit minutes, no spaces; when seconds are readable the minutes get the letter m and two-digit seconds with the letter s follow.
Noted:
10h54
